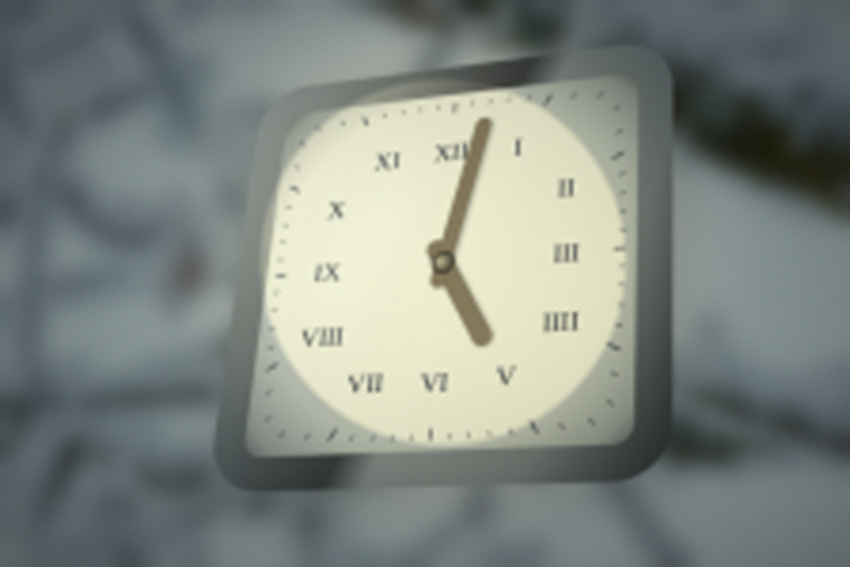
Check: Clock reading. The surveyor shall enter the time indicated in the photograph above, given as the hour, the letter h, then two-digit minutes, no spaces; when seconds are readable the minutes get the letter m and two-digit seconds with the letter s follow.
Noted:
5h02
